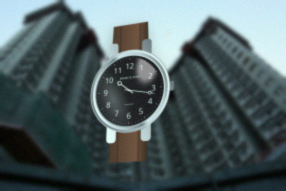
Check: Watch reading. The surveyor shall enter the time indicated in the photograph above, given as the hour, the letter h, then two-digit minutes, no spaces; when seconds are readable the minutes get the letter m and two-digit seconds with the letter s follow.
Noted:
10h17
